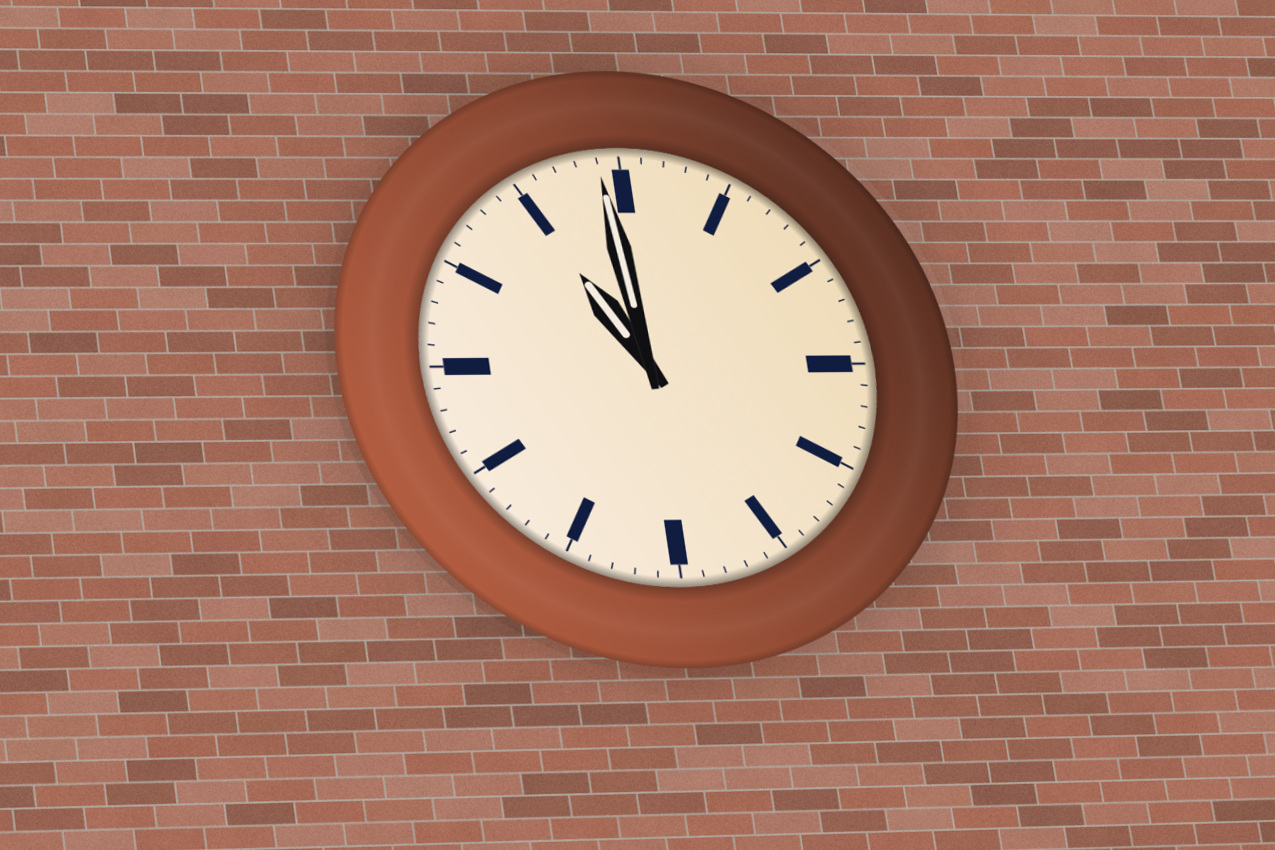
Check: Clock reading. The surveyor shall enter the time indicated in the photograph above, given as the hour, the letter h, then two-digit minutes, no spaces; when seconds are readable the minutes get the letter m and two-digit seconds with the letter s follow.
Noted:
10h59
